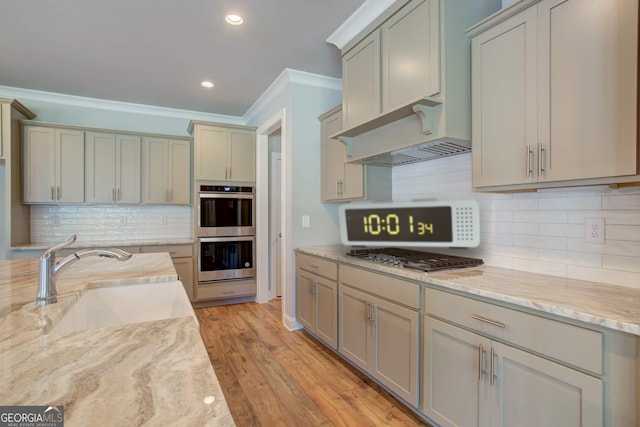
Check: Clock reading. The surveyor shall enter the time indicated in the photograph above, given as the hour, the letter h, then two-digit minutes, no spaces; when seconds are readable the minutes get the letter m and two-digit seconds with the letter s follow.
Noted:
10h01m34s
